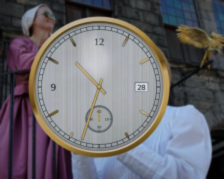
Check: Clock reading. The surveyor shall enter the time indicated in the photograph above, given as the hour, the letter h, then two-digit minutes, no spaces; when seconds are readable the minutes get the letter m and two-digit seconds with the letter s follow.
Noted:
10h33
